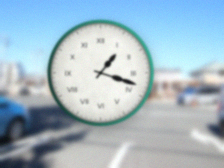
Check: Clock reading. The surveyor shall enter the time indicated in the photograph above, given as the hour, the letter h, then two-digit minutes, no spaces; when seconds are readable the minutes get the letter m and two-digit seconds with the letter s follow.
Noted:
1h18
